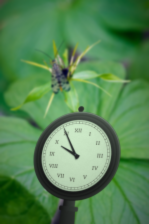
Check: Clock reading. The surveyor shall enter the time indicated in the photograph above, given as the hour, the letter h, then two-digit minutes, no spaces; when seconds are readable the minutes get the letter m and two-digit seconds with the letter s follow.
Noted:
9h55
